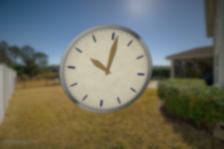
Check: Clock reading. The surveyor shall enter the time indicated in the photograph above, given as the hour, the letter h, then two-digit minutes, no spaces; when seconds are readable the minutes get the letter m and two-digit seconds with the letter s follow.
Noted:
10h01
